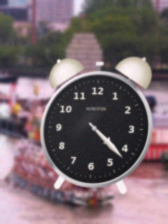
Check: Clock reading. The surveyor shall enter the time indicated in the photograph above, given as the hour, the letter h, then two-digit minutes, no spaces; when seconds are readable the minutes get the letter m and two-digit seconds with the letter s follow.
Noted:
4h22
